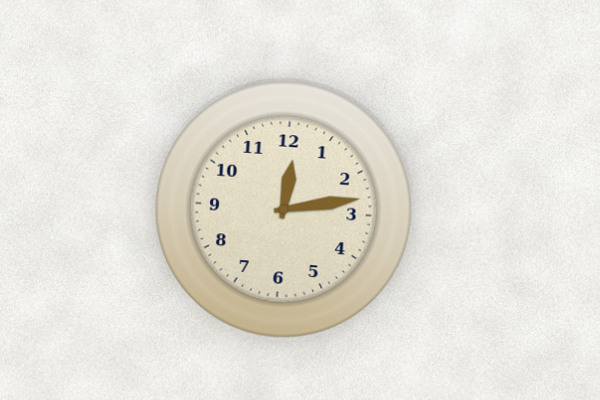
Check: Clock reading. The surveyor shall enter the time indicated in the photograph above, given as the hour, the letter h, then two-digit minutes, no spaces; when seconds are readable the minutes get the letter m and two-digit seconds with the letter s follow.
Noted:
12h13
